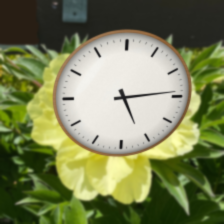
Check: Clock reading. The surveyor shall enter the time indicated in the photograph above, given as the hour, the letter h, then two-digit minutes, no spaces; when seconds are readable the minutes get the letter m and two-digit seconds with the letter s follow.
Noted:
5h14
